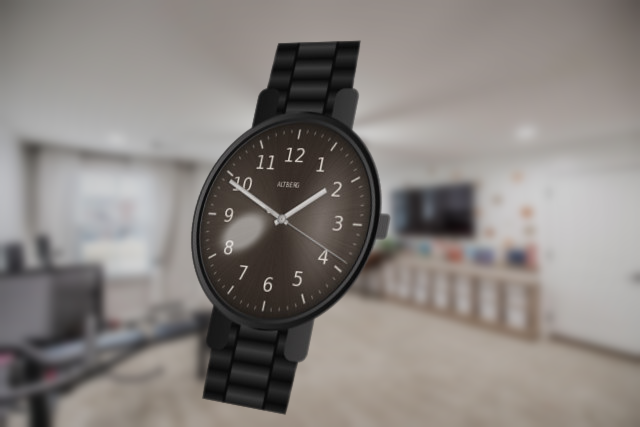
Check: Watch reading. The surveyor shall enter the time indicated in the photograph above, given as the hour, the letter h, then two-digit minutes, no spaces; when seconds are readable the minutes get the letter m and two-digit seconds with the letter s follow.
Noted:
1h49m19s
